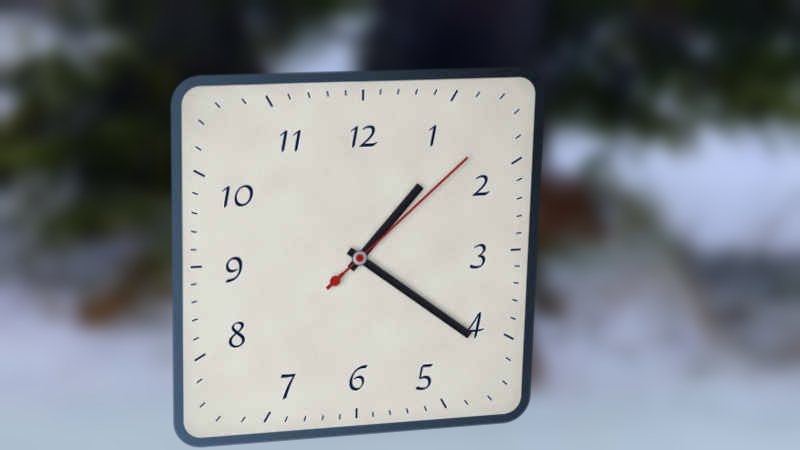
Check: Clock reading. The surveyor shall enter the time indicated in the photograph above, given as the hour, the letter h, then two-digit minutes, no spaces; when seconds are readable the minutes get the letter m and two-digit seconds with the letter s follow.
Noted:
1h21m08s
